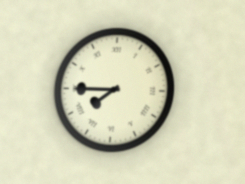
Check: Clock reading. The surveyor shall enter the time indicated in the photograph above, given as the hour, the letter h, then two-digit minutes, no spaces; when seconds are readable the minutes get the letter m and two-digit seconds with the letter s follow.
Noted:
7h45
